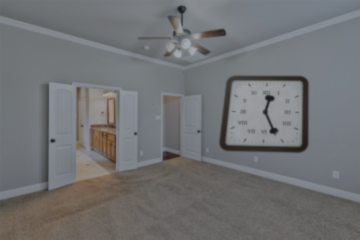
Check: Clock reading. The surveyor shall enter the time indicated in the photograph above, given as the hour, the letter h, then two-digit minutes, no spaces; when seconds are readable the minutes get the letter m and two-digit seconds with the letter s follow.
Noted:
12h26
